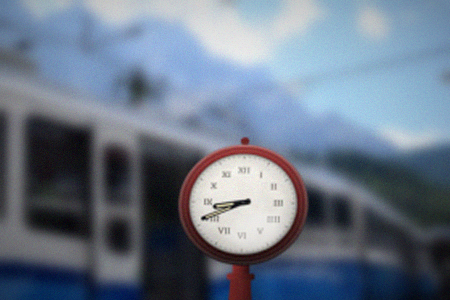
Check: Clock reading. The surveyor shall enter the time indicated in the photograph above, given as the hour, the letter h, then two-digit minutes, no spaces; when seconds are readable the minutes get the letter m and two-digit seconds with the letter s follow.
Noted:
8h41
